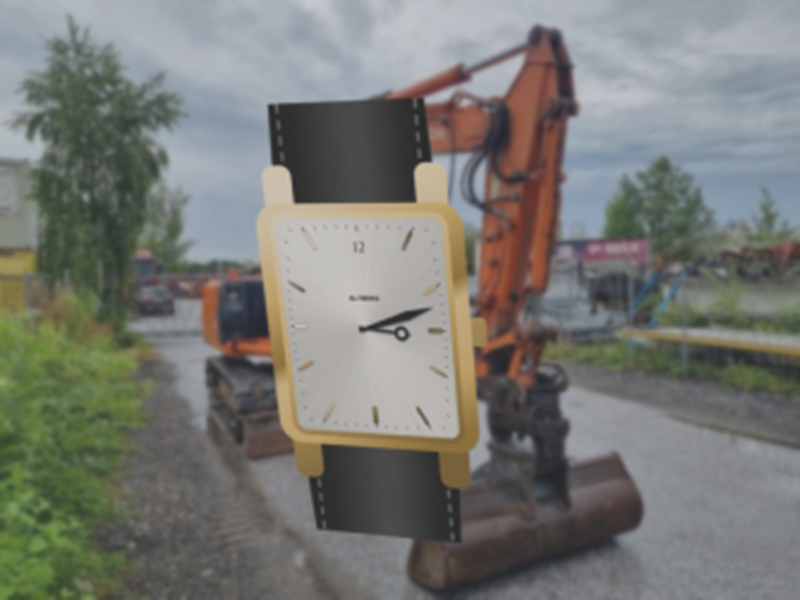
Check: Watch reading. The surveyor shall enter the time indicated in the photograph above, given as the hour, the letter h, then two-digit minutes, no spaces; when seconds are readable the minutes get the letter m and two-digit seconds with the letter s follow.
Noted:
3h12
